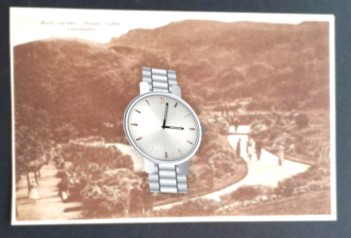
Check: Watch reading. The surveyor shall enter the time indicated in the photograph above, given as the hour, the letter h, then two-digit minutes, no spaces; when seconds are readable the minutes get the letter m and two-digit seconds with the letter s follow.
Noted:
3h02
